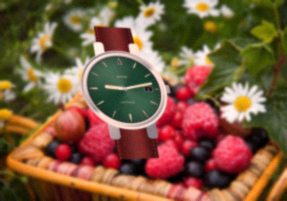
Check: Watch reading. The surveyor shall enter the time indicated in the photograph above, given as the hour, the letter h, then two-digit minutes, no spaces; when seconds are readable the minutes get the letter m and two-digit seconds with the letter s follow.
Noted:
9h13
